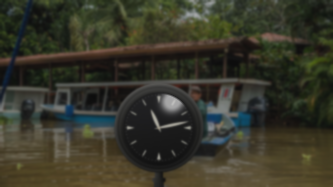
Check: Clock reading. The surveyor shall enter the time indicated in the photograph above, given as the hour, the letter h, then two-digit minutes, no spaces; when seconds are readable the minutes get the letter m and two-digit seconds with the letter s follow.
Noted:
11h13
